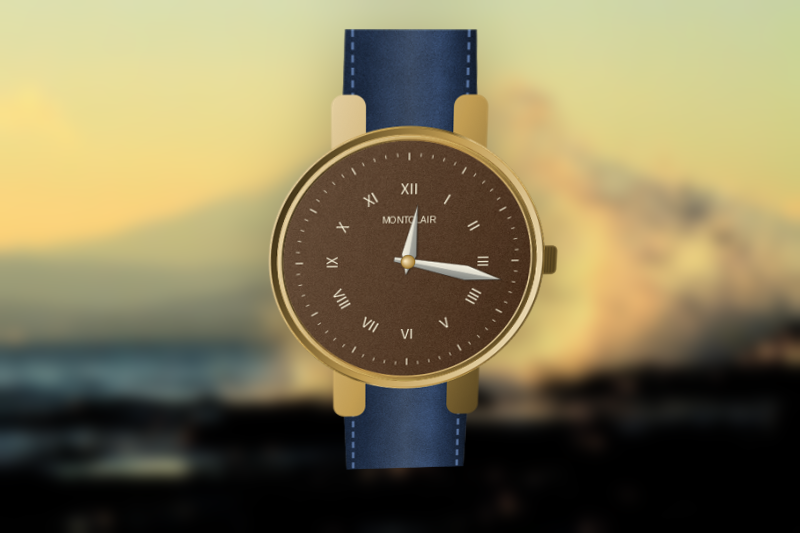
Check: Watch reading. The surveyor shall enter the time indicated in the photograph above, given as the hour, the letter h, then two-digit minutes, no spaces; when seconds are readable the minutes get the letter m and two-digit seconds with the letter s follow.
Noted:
12h17
